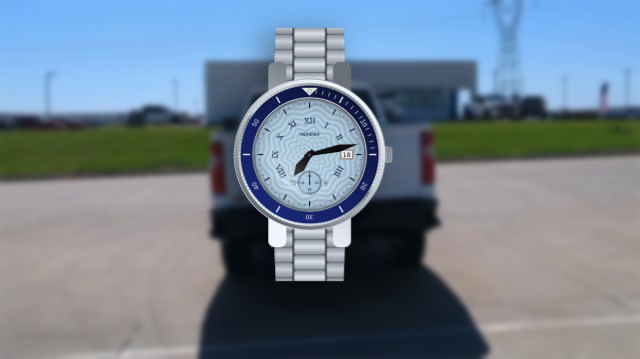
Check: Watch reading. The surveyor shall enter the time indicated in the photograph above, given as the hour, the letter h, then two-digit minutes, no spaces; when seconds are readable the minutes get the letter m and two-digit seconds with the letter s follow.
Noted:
7h13
